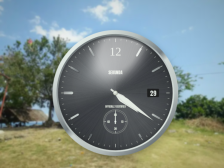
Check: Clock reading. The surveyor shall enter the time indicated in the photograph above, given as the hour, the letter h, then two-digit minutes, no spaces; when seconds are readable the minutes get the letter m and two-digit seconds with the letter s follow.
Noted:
4h21
